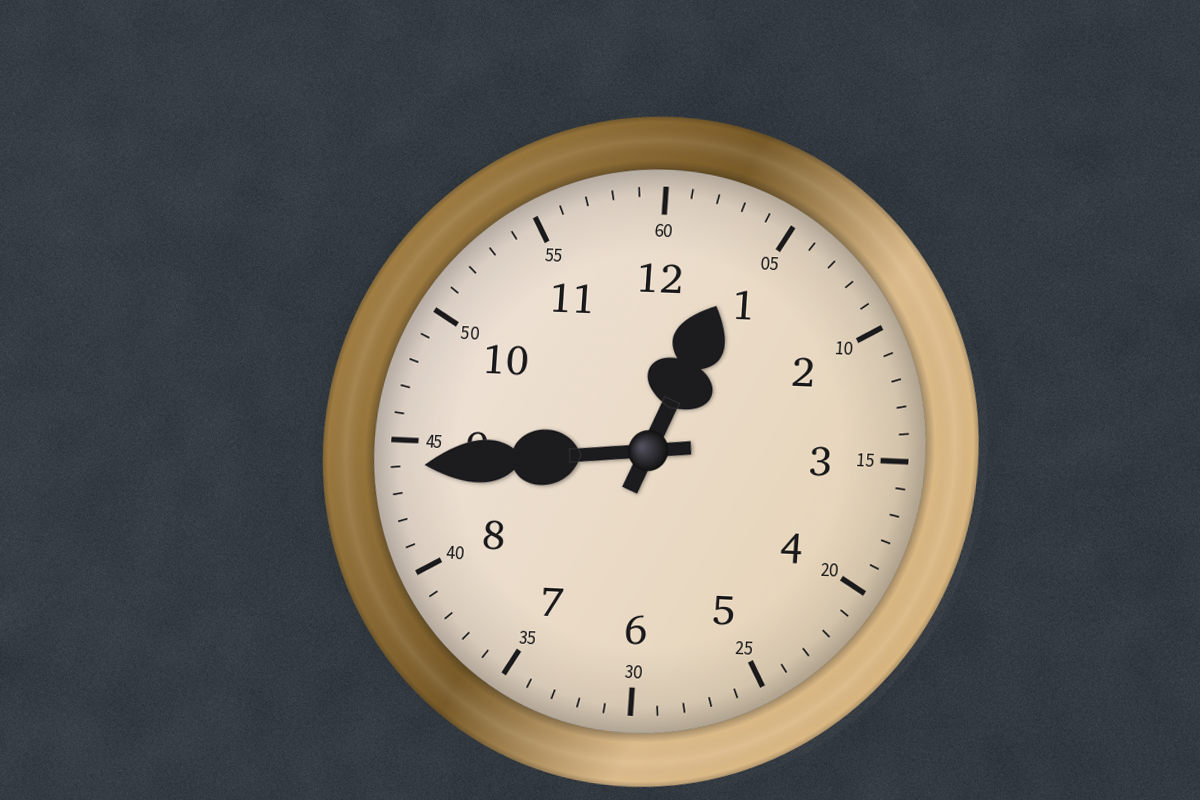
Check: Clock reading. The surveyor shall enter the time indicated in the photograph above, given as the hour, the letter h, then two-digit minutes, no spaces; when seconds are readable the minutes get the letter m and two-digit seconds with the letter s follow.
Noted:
12h44
